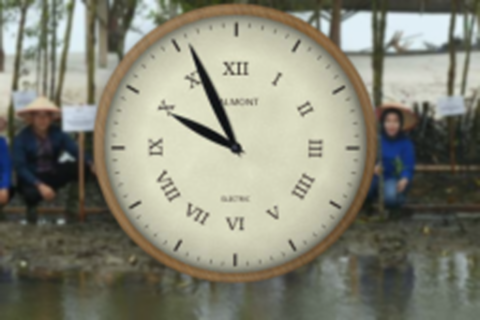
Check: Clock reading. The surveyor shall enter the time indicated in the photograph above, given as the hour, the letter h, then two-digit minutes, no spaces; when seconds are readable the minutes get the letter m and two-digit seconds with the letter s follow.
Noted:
9h56
